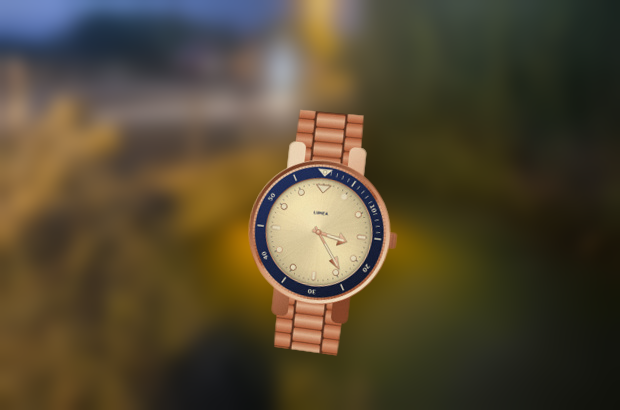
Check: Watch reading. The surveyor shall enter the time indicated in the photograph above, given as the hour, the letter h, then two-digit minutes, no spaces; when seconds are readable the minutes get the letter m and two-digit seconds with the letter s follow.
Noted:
3h24
